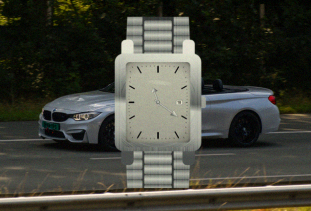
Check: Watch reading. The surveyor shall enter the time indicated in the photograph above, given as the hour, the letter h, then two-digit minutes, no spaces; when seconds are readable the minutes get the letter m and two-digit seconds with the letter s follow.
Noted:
11h21
